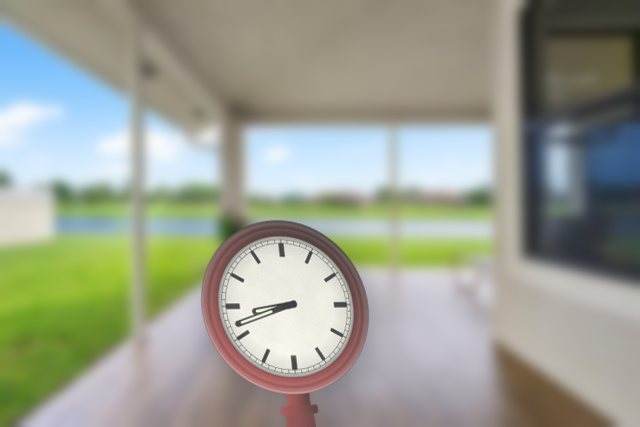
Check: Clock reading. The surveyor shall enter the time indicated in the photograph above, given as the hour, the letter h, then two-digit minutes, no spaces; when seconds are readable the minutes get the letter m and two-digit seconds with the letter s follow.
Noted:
8h42
